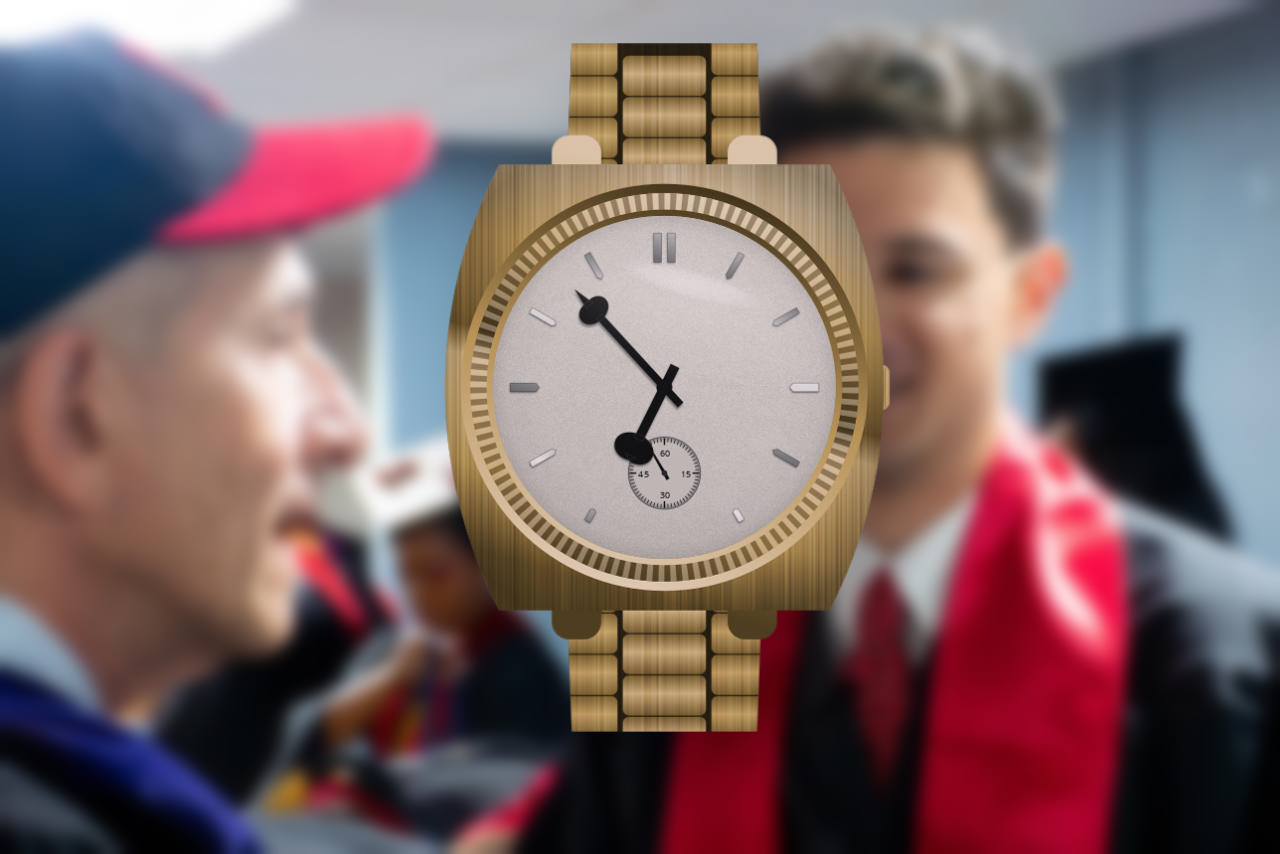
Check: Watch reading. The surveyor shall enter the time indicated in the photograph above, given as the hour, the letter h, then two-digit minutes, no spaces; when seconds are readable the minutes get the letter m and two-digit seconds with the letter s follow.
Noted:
6h52m55s
